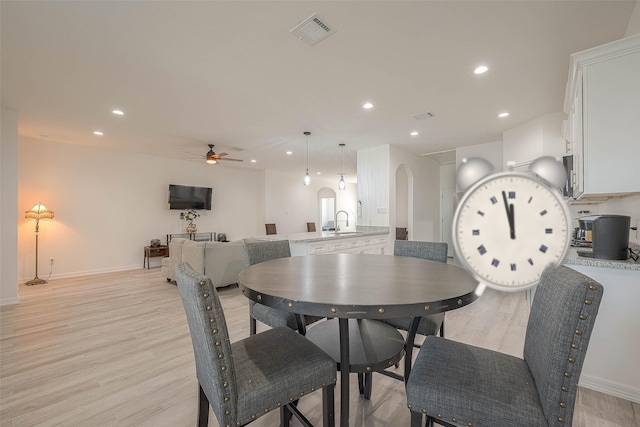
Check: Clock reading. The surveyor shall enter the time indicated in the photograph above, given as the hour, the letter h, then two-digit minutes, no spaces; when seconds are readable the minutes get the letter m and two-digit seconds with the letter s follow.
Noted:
11h58
